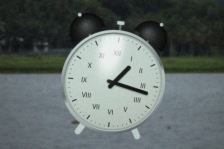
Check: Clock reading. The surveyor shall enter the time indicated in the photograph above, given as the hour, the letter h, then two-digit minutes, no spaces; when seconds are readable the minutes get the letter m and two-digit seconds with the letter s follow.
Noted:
1h17
